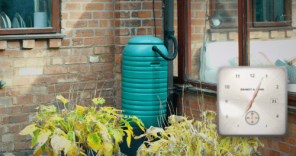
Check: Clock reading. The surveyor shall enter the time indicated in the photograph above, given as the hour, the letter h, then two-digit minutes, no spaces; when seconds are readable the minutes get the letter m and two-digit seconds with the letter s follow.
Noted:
7h04
